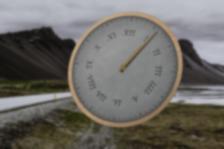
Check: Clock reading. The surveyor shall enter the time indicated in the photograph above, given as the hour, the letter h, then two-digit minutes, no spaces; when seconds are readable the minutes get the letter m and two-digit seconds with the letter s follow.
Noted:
1h06
